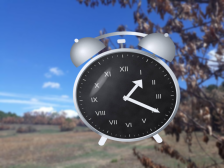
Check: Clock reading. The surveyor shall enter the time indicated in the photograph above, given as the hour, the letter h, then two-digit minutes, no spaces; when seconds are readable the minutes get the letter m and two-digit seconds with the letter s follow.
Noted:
1h20
